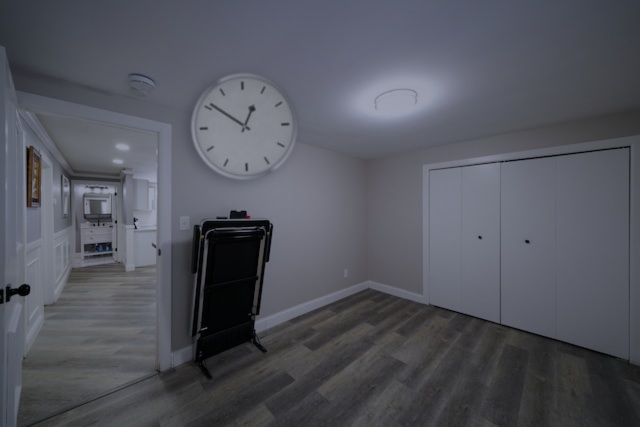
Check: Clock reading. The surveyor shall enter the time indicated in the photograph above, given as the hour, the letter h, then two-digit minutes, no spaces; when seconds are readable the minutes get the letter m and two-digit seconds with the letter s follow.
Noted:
12h51
